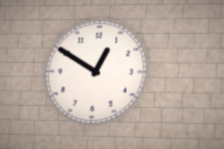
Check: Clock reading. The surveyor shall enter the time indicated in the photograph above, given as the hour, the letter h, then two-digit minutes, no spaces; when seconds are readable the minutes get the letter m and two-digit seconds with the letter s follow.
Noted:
12h50
